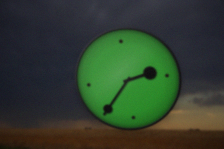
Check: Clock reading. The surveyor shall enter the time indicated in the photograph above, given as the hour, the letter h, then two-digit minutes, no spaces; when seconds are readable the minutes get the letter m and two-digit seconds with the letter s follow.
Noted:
2h37
